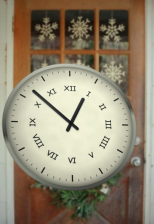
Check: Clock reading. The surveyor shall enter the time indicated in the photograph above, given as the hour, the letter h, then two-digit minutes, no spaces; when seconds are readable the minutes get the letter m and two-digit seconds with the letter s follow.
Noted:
12h52
